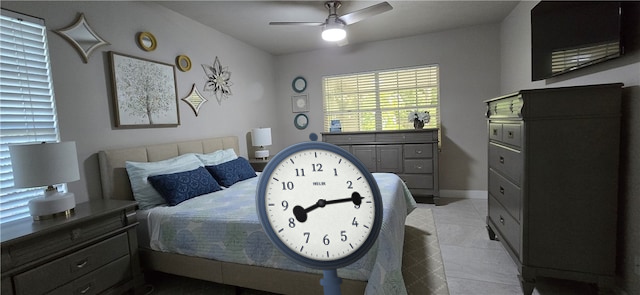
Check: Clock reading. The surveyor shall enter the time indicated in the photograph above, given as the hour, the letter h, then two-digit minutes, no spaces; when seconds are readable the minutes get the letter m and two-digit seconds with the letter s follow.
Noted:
8h14
